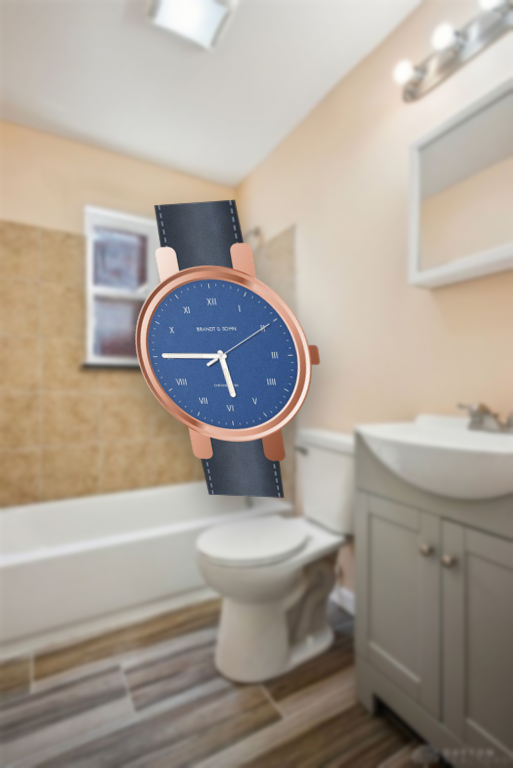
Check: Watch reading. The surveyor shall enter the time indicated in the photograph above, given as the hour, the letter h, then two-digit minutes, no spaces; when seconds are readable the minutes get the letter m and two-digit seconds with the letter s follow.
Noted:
5h45m10s
